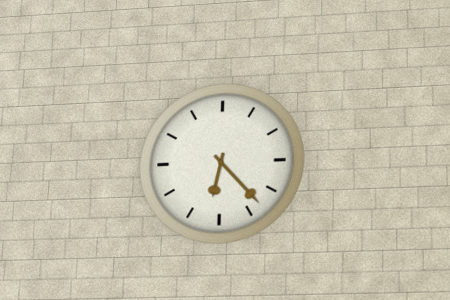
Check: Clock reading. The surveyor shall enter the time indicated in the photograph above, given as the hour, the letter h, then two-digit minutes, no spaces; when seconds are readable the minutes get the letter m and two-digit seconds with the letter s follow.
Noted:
6h23
